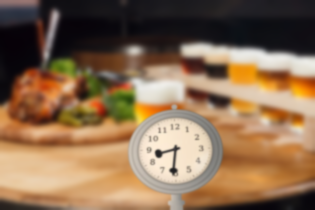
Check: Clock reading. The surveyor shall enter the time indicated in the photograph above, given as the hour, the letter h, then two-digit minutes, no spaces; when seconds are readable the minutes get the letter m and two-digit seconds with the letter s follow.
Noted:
8h31
